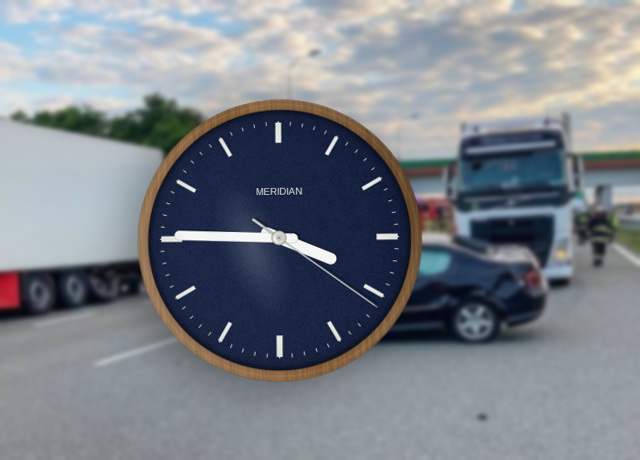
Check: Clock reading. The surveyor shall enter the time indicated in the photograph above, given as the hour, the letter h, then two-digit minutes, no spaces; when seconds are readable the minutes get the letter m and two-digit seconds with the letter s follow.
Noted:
3h45m21s
